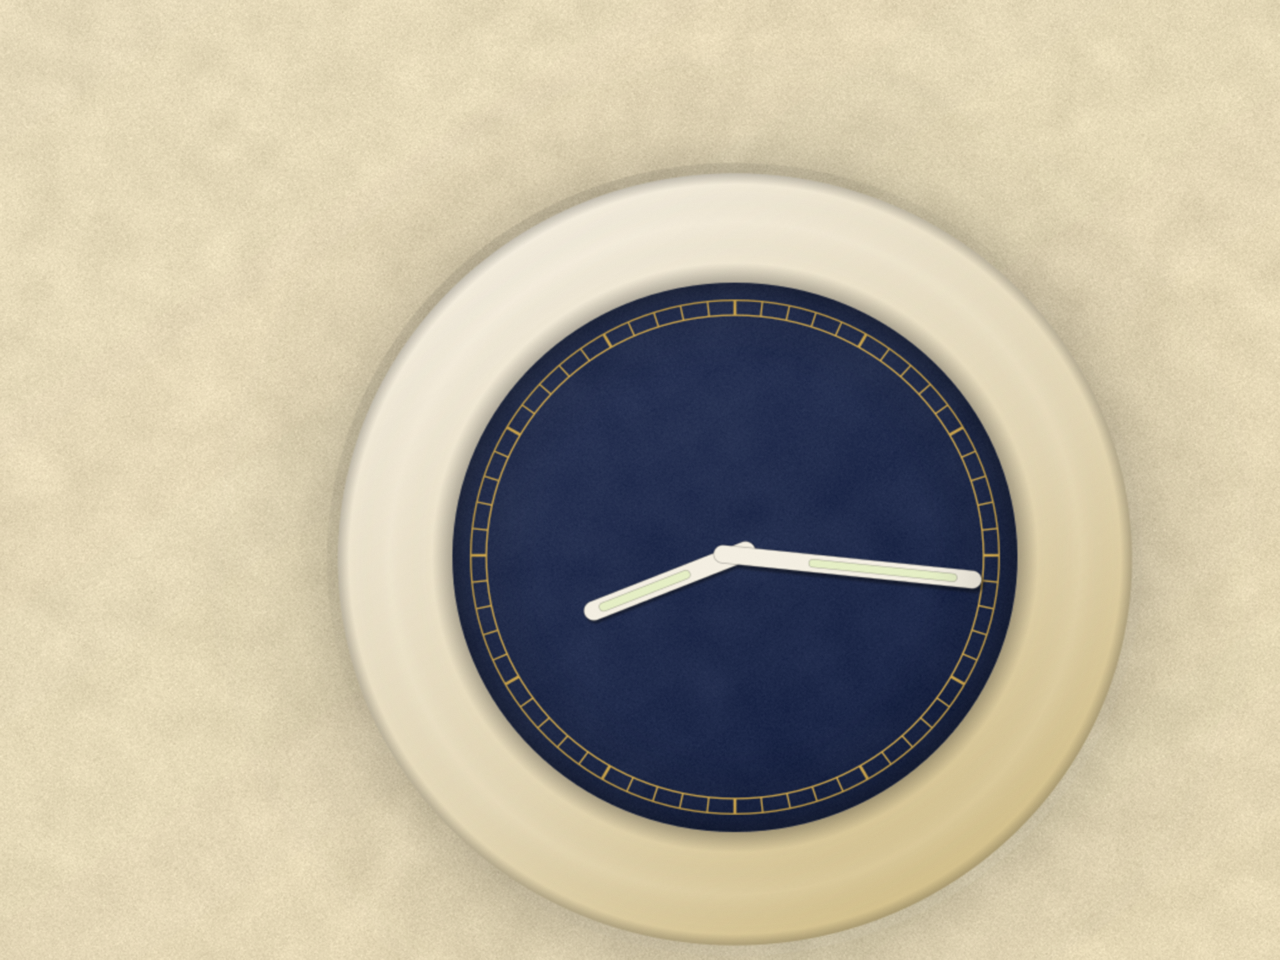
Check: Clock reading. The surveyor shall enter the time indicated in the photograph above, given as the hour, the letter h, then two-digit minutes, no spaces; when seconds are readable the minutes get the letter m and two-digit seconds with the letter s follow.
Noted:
8h16
